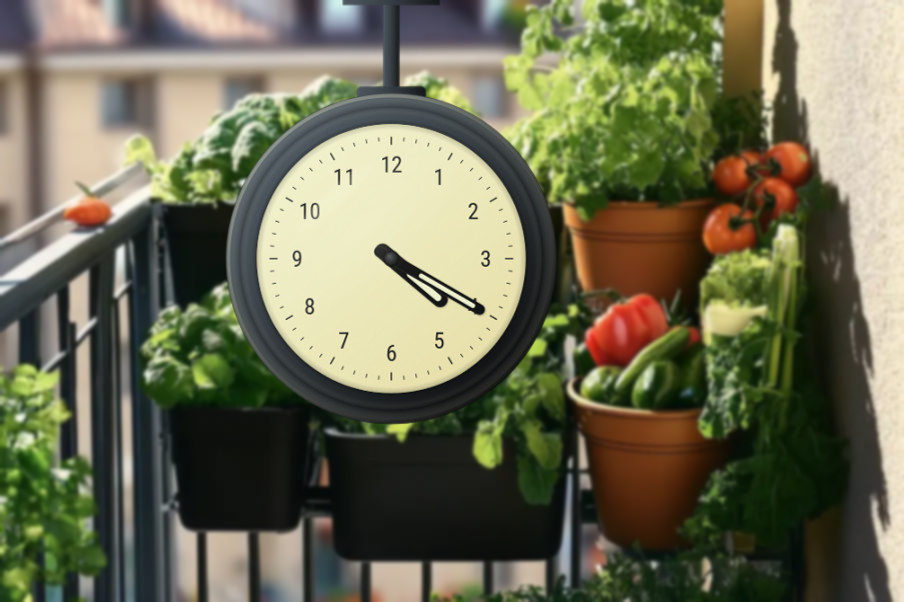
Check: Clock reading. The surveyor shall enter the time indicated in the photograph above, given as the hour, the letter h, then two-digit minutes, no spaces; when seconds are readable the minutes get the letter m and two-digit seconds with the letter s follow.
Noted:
4h20
